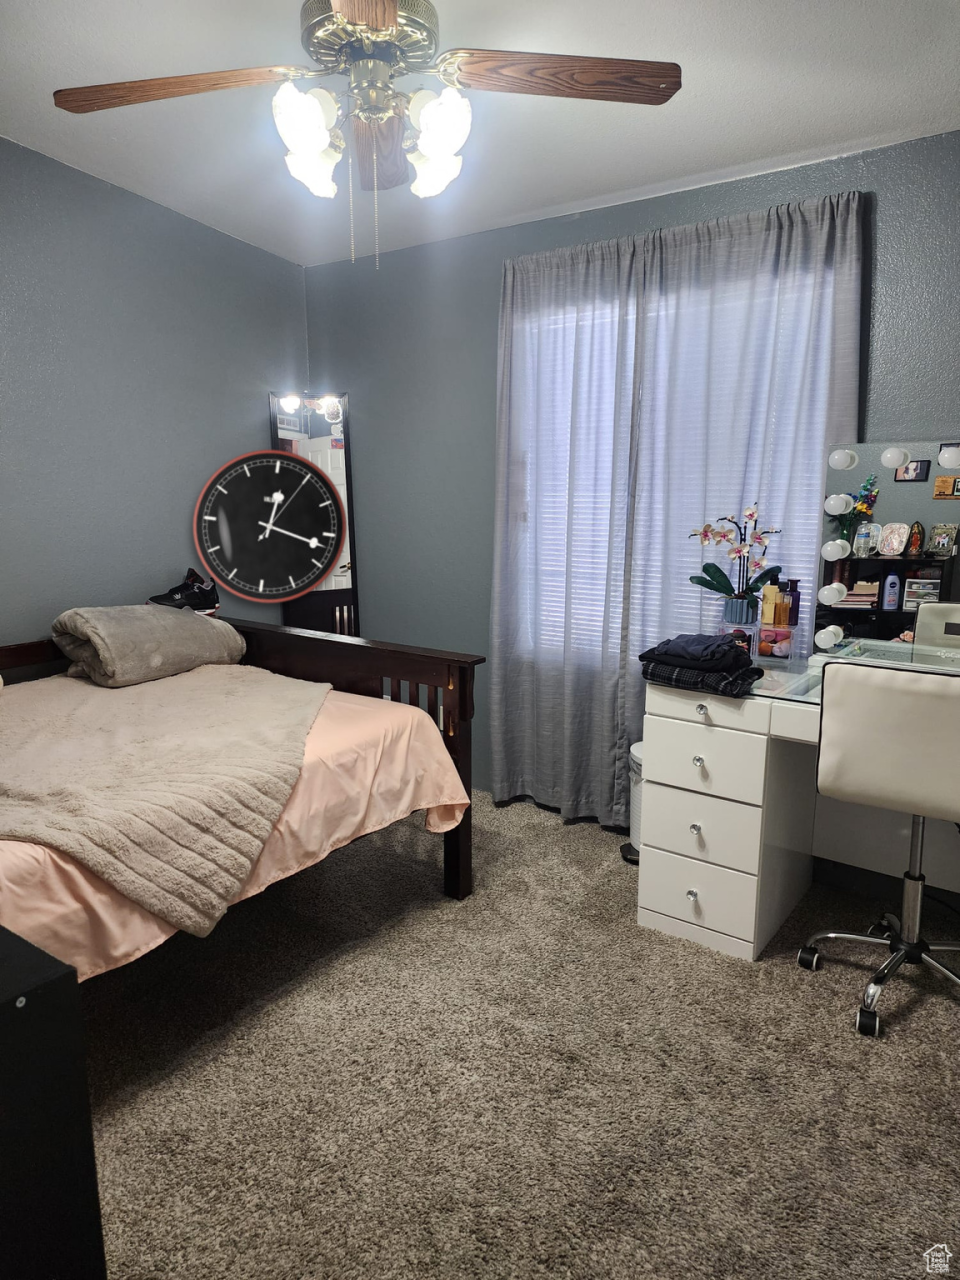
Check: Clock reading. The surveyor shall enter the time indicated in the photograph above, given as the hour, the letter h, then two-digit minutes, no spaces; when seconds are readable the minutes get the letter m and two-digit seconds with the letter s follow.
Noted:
12h17m05s
